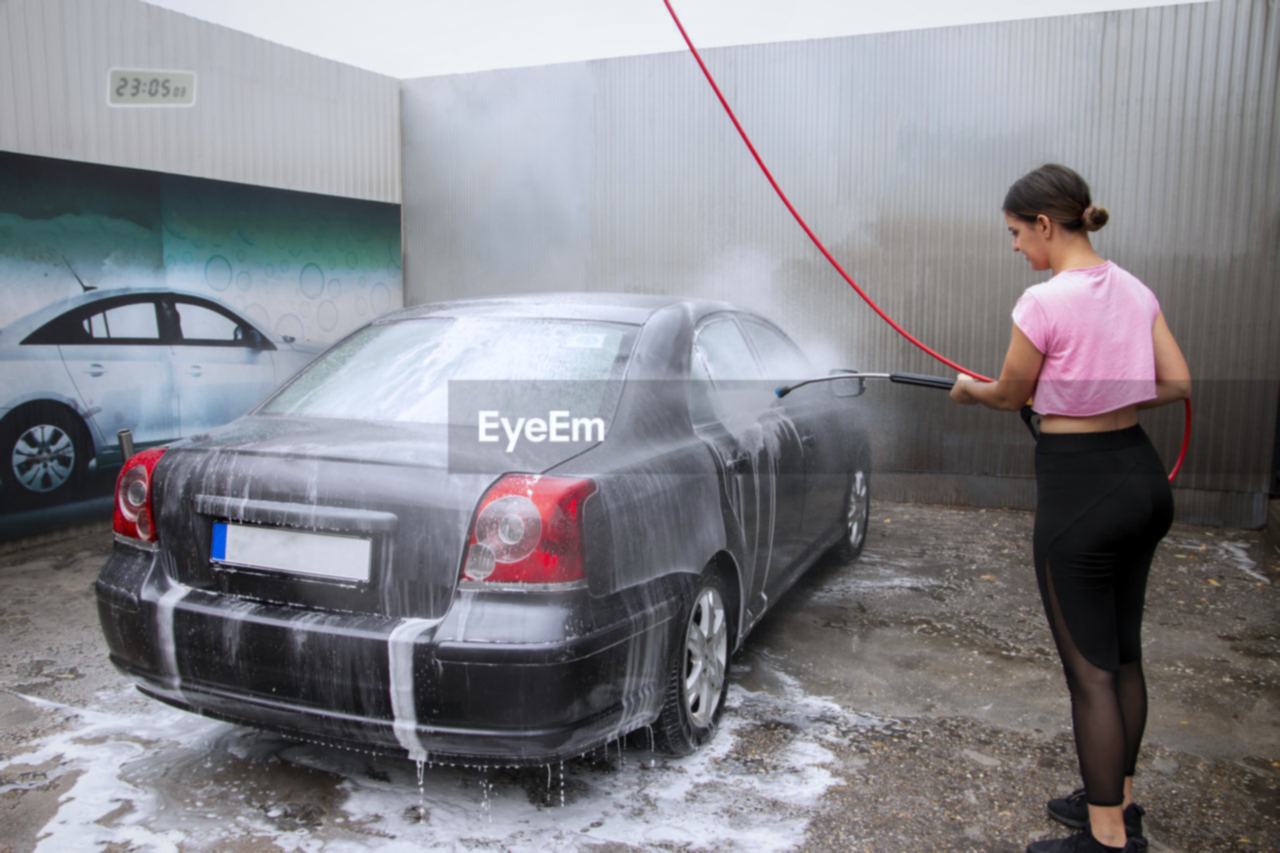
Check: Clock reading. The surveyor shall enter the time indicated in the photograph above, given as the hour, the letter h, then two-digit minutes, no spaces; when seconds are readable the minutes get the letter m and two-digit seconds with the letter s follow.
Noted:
23h05
